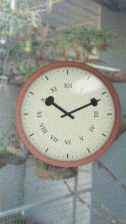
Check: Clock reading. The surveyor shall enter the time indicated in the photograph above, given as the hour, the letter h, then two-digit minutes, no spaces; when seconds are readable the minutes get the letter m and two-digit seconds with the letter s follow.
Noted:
10h11
